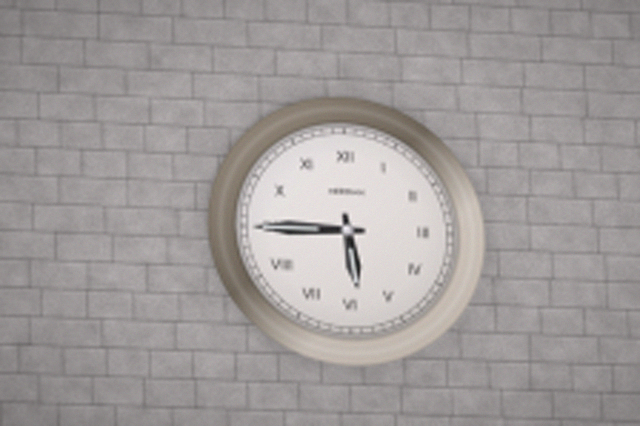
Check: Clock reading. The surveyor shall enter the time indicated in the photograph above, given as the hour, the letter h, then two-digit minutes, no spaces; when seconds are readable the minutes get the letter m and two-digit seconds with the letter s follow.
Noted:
5h45
